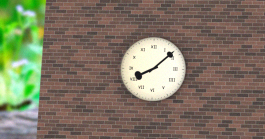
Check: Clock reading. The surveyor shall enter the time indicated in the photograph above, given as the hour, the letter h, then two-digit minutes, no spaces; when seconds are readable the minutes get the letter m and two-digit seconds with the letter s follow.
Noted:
8h08
